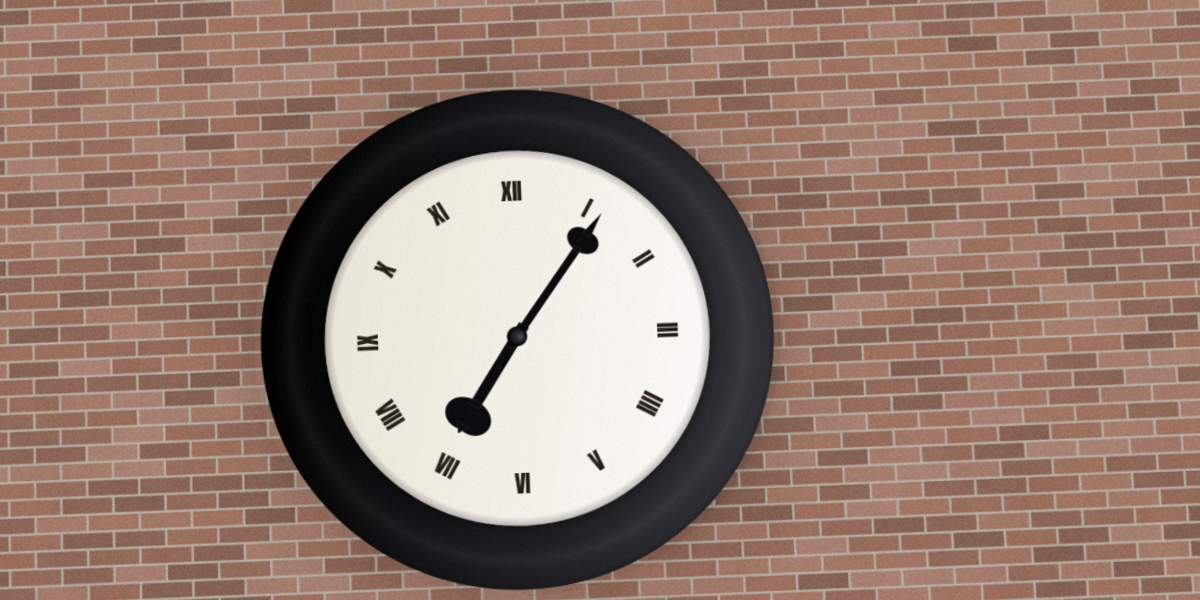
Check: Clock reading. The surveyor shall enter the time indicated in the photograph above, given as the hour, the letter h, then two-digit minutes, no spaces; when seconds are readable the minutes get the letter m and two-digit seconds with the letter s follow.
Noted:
7h06
